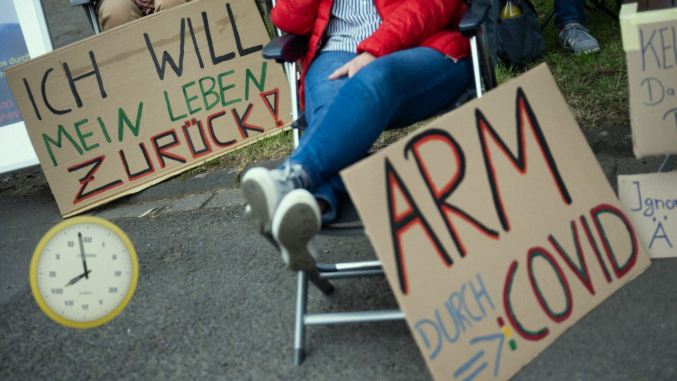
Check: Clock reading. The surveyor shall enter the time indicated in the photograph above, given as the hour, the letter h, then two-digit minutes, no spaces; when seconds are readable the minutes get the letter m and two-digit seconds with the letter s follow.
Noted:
7h58
